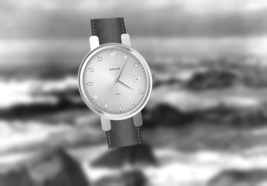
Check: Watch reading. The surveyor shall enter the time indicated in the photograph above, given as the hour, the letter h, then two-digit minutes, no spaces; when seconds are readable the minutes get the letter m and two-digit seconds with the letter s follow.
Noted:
4h06
